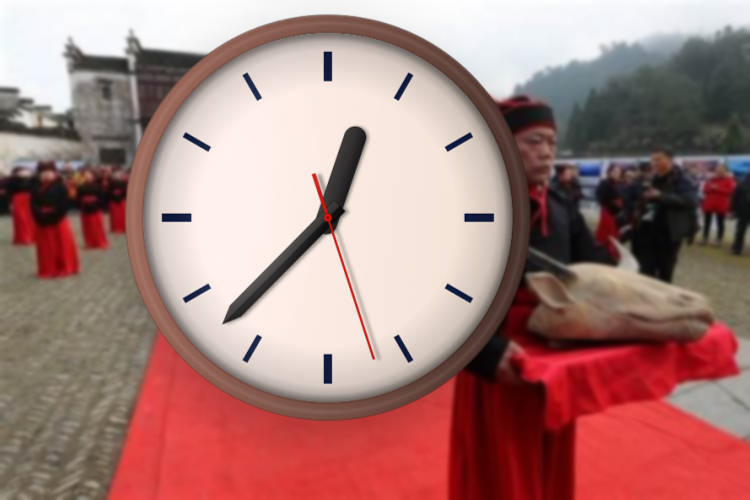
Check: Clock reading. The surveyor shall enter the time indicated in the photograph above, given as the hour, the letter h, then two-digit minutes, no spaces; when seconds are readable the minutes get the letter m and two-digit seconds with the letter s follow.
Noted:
12h37m27s
